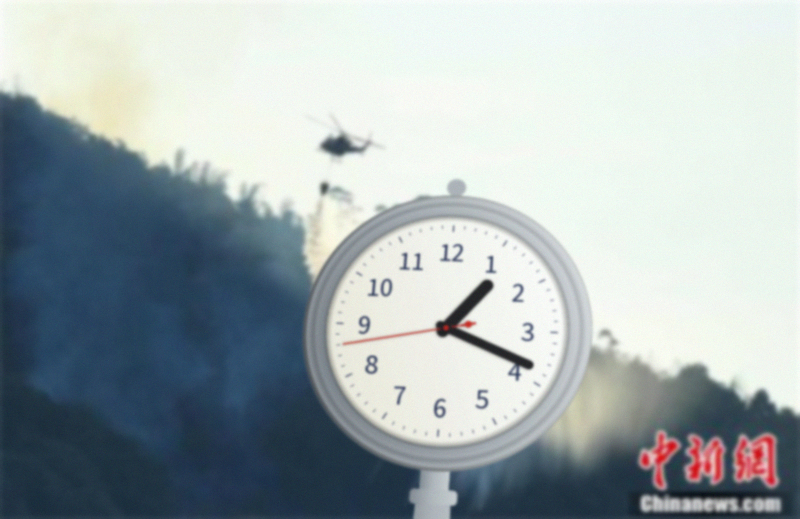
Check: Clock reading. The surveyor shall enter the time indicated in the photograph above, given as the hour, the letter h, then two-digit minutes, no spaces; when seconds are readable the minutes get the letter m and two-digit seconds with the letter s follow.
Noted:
1h18m43s
